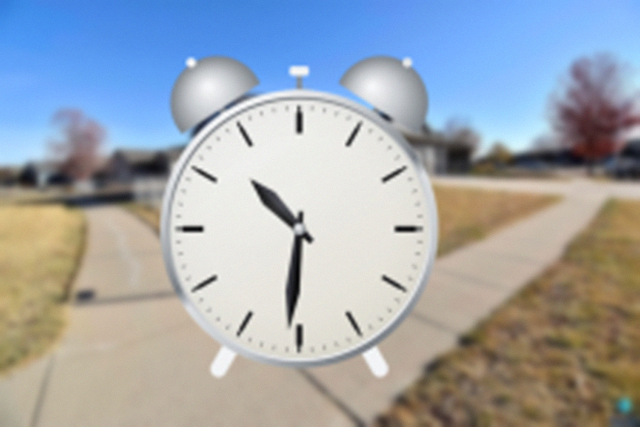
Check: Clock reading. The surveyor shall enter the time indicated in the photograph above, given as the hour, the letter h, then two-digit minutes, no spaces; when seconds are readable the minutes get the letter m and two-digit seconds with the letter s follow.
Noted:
10h31
